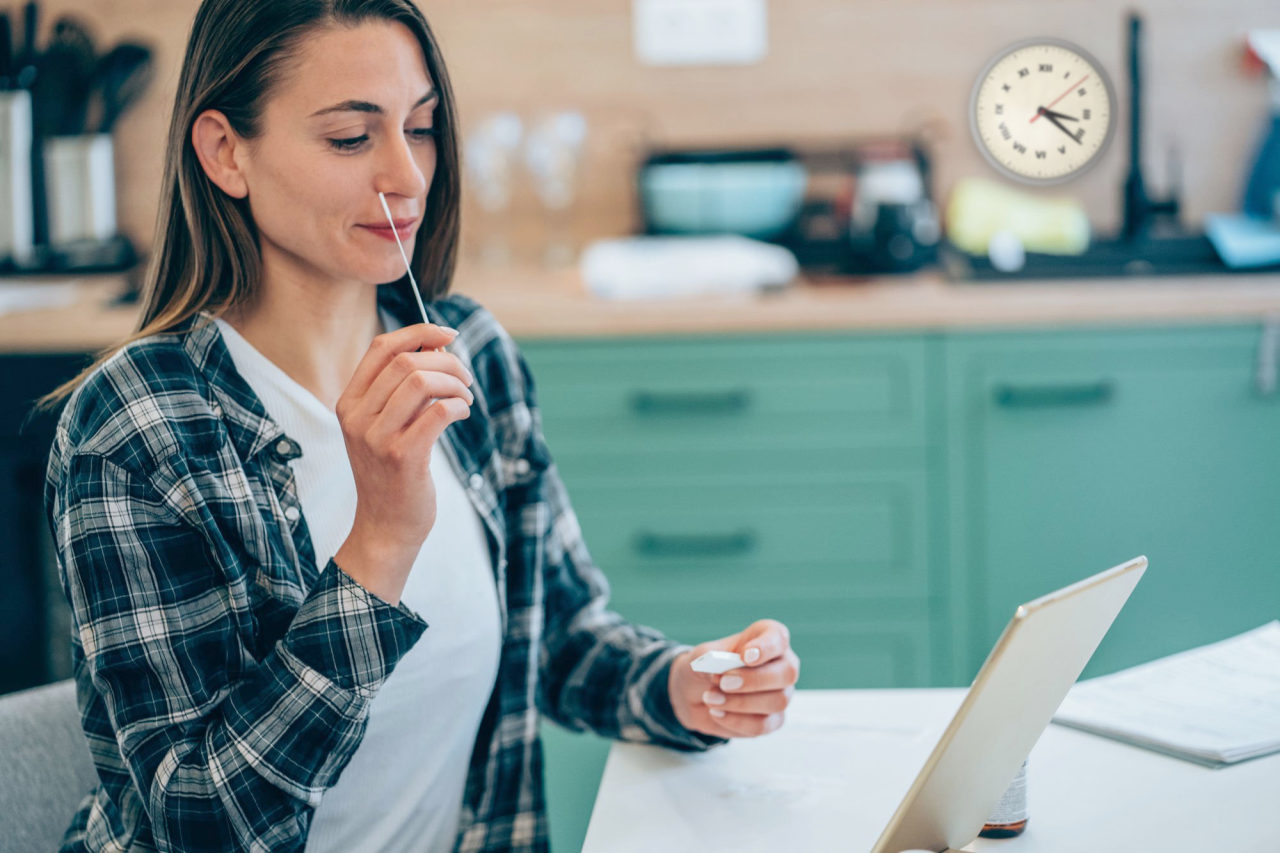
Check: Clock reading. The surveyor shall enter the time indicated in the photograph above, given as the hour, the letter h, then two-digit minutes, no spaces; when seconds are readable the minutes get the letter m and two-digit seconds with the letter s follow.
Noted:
3h21m08s
